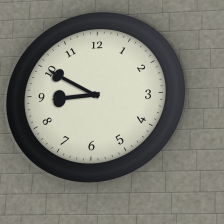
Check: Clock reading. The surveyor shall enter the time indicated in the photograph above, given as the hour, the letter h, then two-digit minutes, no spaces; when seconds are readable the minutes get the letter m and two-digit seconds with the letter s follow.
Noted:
8h50
